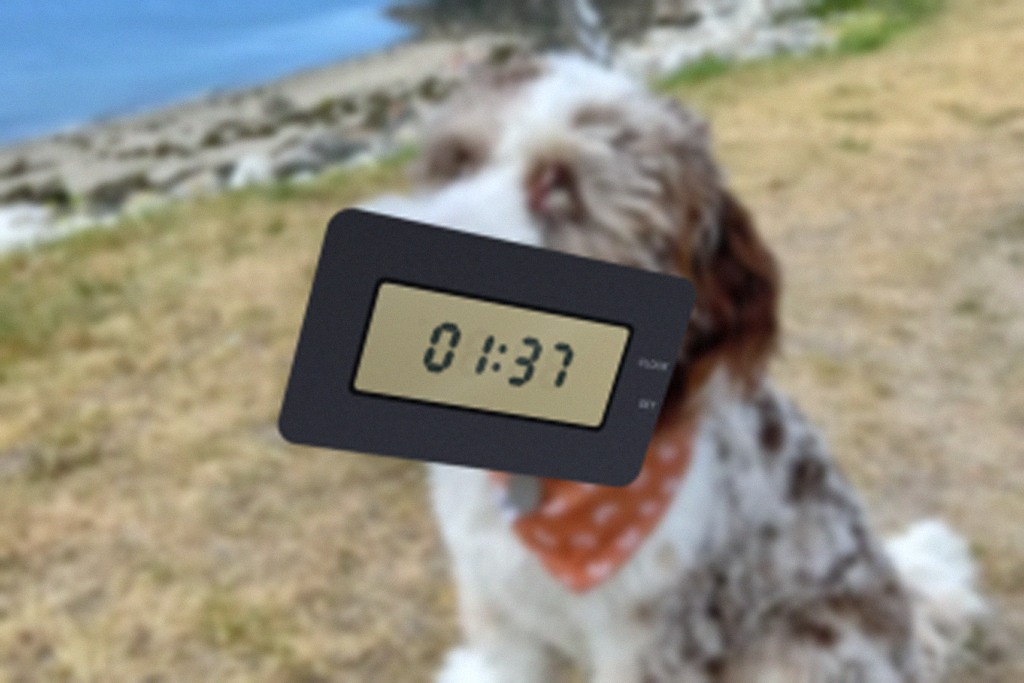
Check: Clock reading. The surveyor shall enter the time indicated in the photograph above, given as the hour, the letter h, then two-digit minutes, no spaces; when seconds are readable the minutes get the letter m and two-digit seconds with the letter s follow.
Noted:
1h37
